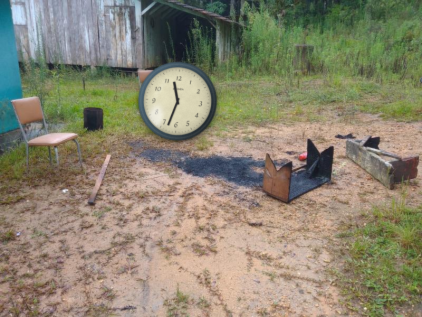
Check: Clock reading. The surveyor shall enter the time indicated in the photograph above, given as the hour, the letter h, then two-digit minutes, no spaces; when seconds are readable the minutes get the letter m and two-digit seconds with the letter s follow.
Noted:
11h33
